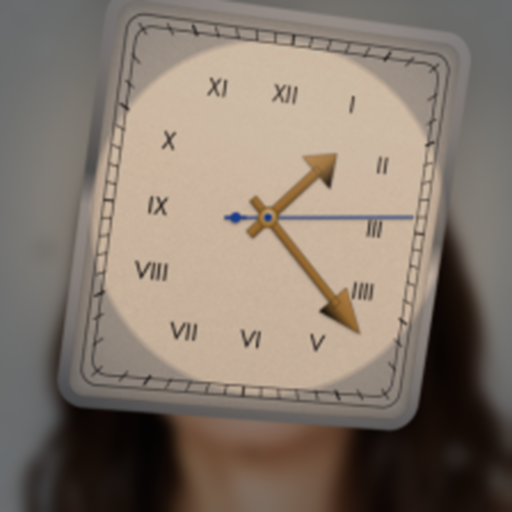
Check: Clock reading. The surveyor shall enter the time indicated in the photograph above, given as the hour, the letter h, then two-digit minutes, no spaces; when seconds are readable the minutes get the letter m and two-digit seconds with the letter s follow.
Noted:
1h22m14s
